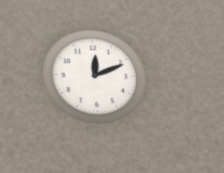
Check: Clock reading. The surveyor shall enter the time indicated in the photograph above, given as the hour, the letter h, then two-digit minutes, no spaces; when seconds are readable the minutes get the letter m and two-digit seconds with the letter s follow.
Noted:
12h11
